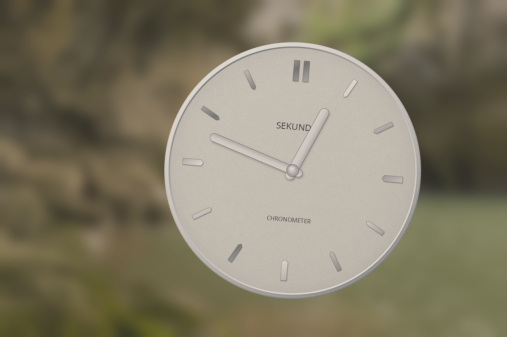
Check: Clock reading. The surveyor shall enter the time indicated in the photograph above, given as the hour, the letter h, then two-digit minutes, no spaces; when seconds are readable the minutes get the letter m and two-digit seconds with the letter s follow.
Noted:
12h48
